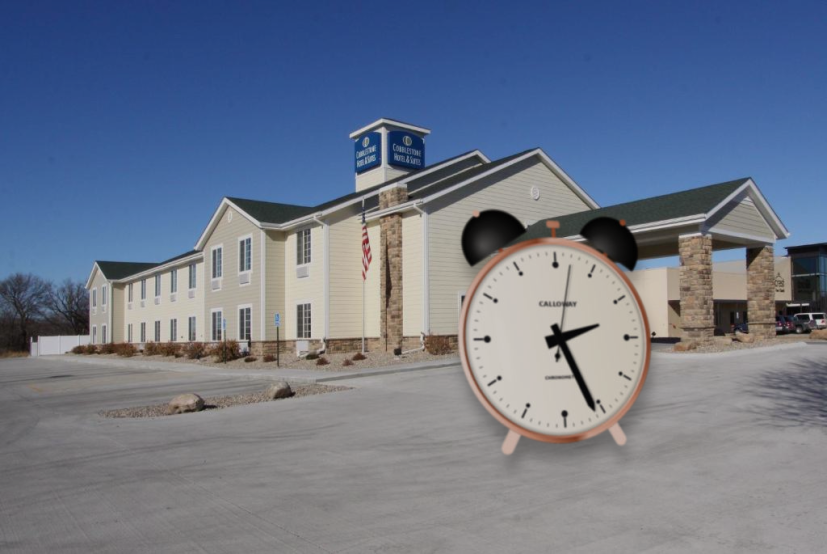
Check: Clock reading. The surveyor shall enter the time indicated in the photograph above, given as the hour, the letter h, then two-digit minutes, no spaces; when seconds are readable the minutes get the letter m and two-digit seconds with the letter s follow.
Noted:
2h26m02s
